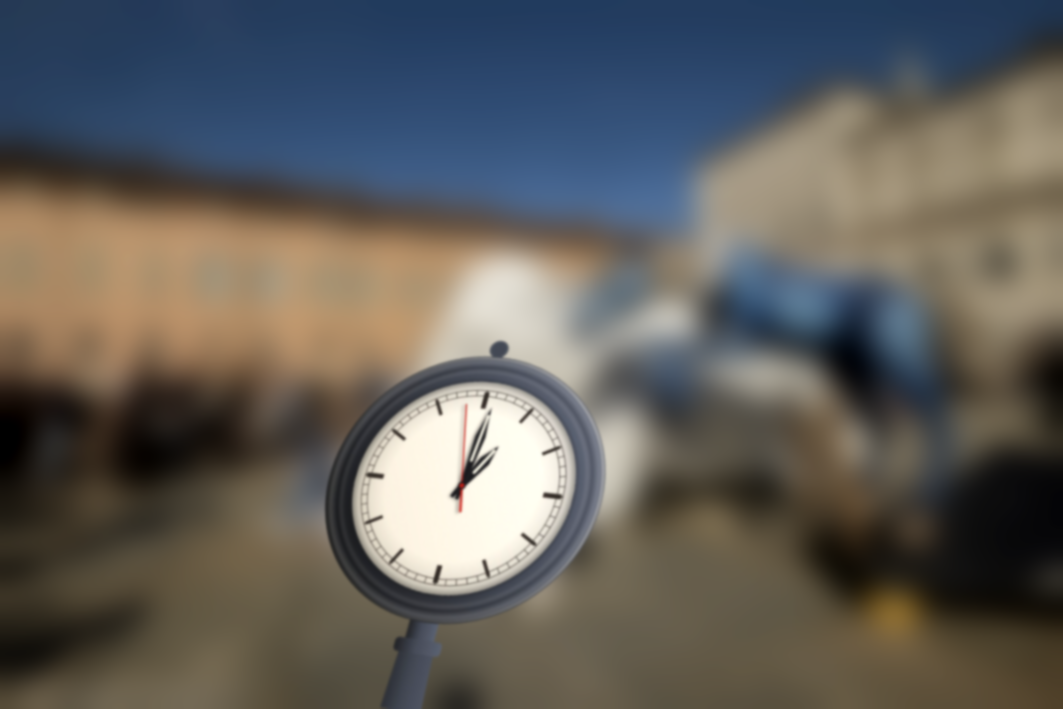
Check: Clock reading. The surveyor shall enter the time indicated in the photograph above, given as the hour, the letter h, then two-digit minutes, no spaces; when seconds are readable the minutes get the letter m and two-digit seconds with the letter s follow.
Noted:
1h00m58s
